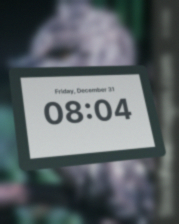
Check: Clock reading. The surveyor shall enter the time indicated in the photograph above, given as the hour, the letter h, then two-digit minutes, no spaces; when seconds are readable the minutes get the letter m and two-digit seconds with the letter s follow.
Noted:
8h04
